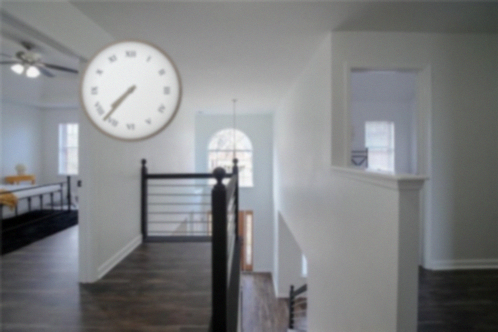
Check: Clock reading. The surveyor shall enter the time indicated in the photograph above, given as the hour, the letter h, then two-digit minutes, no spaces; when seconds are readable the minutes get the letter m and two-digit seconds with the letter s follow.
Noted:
7h37
